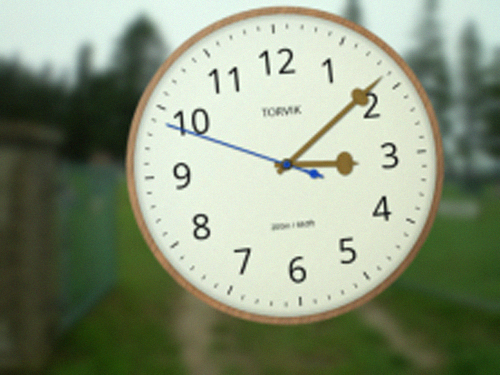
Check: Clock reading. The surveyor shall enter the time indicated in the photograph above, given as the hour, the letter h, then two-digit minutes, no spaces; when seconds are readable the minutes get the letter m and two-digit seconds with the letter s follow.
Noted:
3h08m49s
